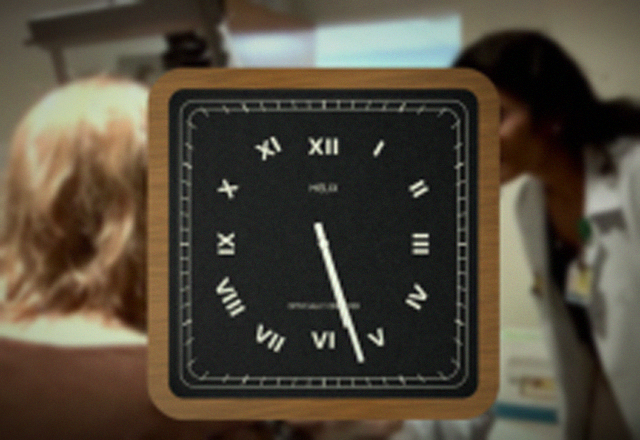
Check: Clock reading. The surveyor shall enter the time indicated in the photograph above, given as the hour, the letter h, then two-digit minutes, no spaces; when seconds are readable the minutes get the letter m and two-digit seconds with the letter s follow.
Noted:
5h27
